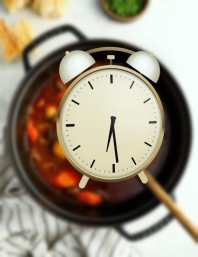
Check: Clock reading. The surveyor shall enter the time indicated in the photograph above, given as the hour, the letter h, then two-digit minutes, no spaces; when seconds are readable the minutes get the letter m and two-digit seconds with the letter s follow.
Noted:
6h29
